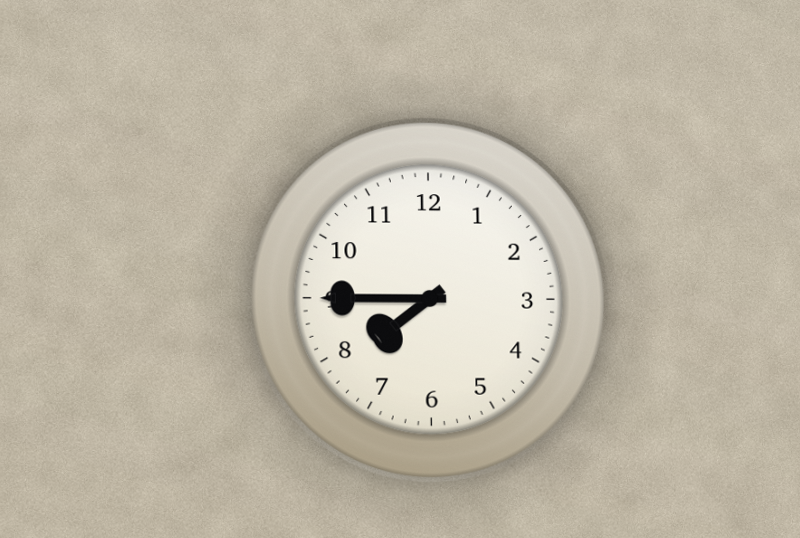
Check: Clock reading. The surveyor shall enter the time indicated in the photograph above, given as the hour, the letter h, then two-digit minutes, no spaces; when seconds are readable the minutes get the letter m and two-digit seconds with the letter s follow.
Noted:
7h45
